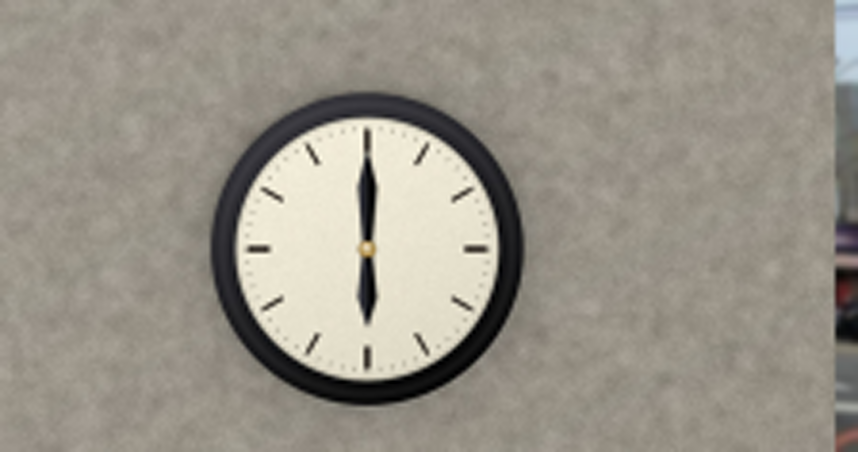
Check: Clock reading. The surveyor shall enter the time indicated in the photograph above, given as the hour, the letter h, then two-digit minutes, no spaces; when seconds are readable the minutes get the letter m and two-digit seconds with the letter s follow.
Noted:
6h00
